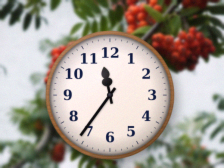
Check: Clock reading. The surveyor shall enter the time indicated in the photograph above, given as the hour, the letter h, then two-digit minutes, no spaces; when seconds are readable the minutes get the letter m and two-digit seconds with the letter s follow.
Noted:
11h36
